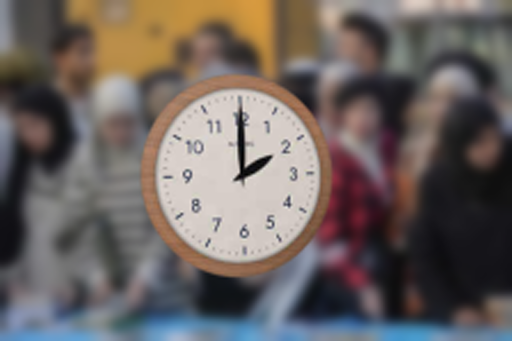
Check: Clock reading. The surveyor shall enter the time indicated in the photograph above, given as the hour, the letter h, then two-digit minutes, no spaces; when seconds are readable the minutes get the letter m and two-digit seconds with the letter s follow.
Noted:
2h00
